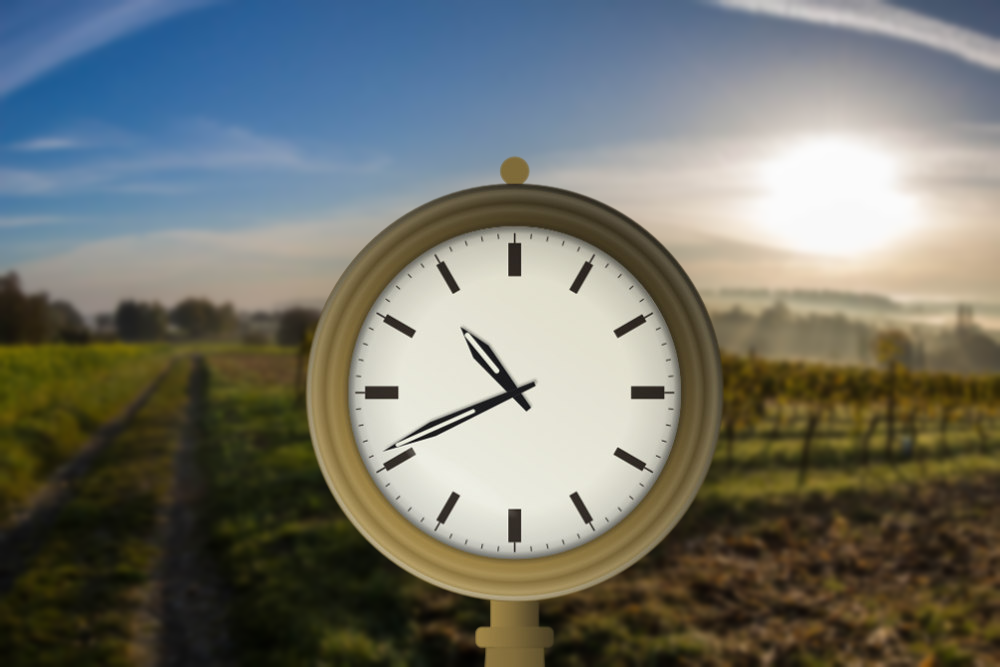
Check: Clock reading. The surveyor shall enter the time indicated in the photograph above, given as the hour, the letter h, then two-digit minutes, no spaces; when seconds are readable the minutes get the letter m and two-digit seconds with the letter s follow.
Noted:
10h41
